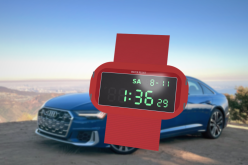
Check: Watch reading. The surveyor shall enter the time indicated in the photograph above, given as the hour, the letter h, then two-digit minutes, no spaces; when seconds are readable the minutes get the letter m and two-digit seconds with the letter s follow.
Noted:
1h36m29s
